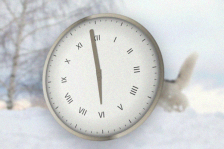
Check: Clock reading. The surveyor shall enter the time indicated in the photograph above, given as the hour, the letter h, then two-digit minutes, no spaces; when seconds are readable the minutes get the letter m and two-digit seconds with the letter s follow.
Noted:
5h59
